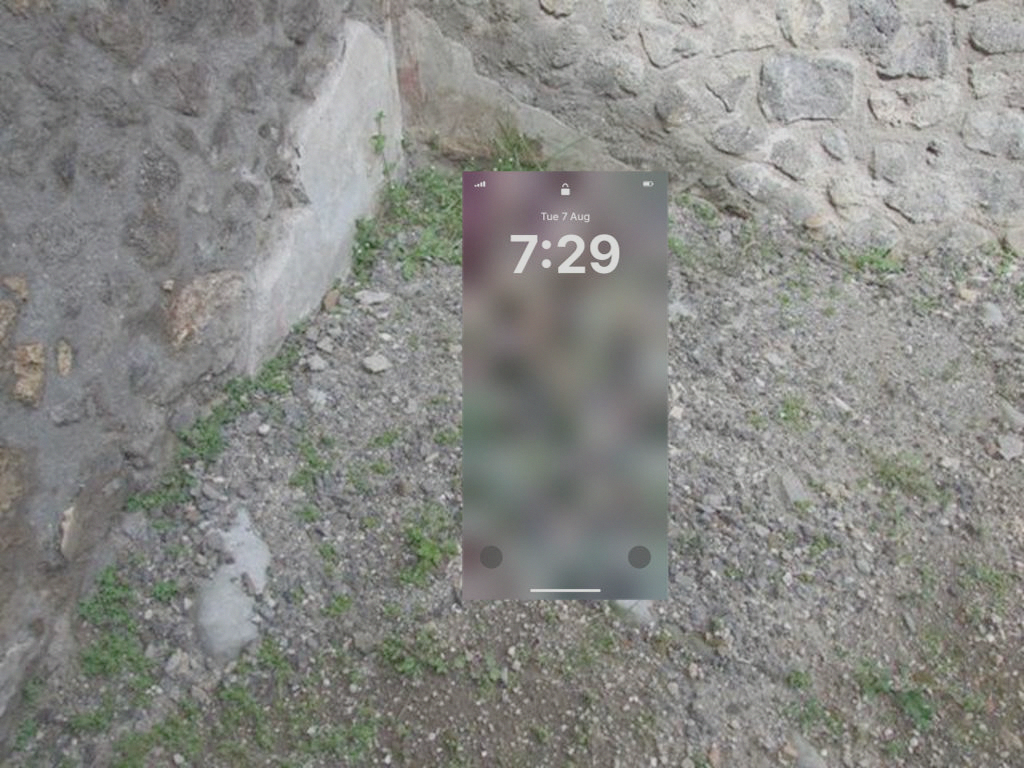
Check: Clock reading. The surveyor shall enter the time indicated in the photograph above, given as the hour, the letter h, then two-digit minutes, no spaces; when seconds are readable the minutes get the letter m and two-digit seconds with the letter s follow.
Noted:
7h29
